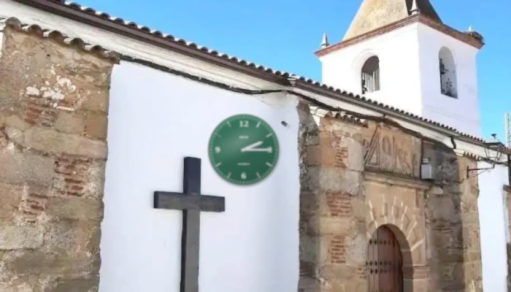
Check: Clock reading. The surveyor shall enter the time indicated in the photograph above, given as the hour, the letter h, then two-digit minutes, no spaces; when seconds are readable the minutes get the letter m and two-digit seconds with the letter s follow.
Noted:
2h15
